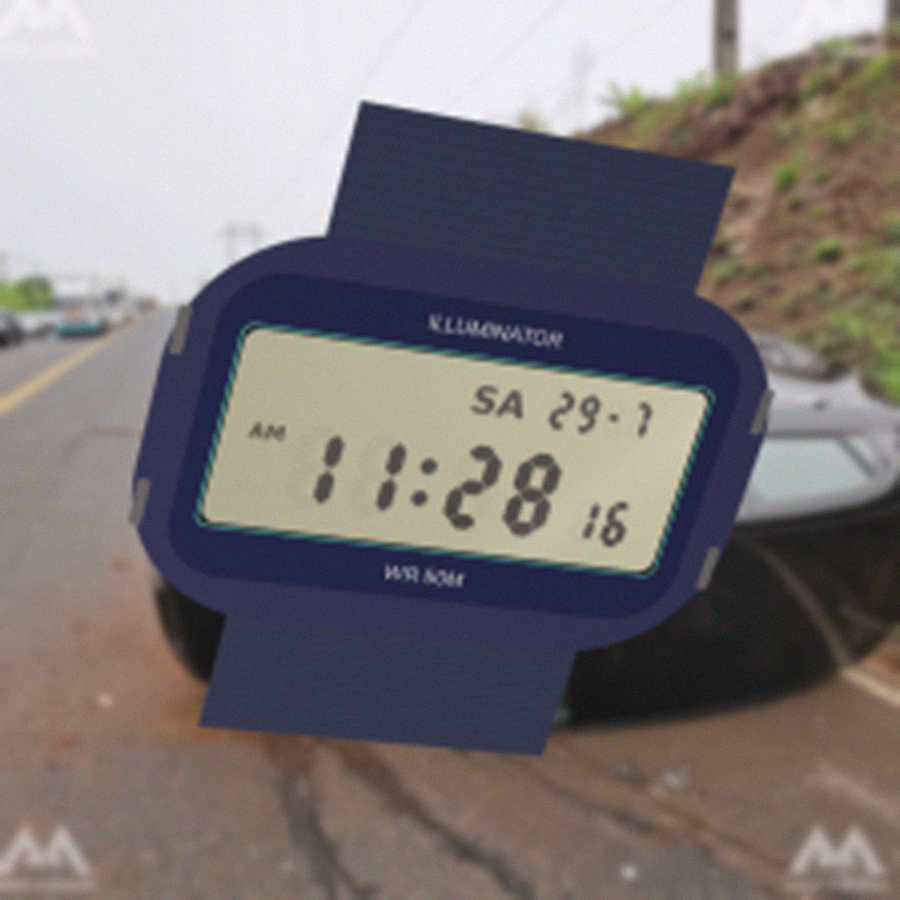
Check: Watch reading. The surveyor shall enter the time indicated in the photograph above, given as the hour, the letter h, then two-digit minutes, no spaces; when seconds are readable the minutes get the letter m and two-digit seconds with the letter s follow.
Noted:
11h28m16s
